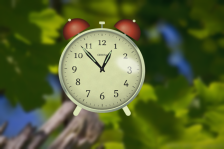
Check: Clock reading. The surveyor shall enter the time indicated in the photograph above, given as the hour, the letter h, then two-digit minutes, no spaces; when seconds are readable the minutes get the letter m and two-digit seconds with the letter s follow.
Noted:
12h53
